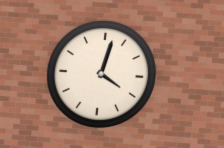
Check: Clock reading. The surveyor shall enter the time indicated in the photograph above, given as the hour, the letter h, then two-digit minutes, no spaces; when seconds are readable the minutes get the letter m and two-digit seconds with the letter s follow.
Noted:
4h02
